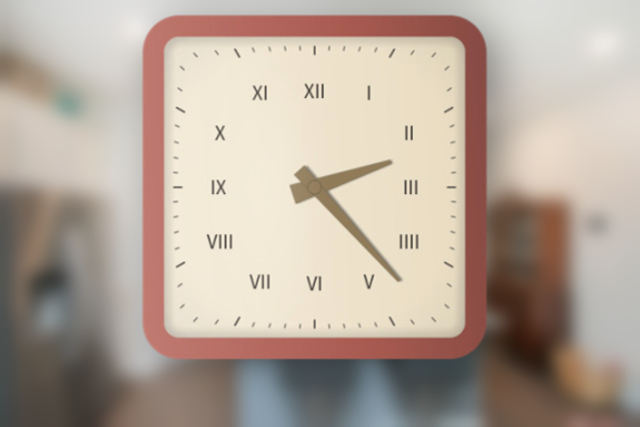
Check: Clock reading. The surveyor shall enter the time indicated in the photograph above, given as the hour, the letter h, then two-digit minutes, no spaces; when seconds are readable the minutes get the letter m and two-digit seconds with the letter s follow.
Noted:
2h23
